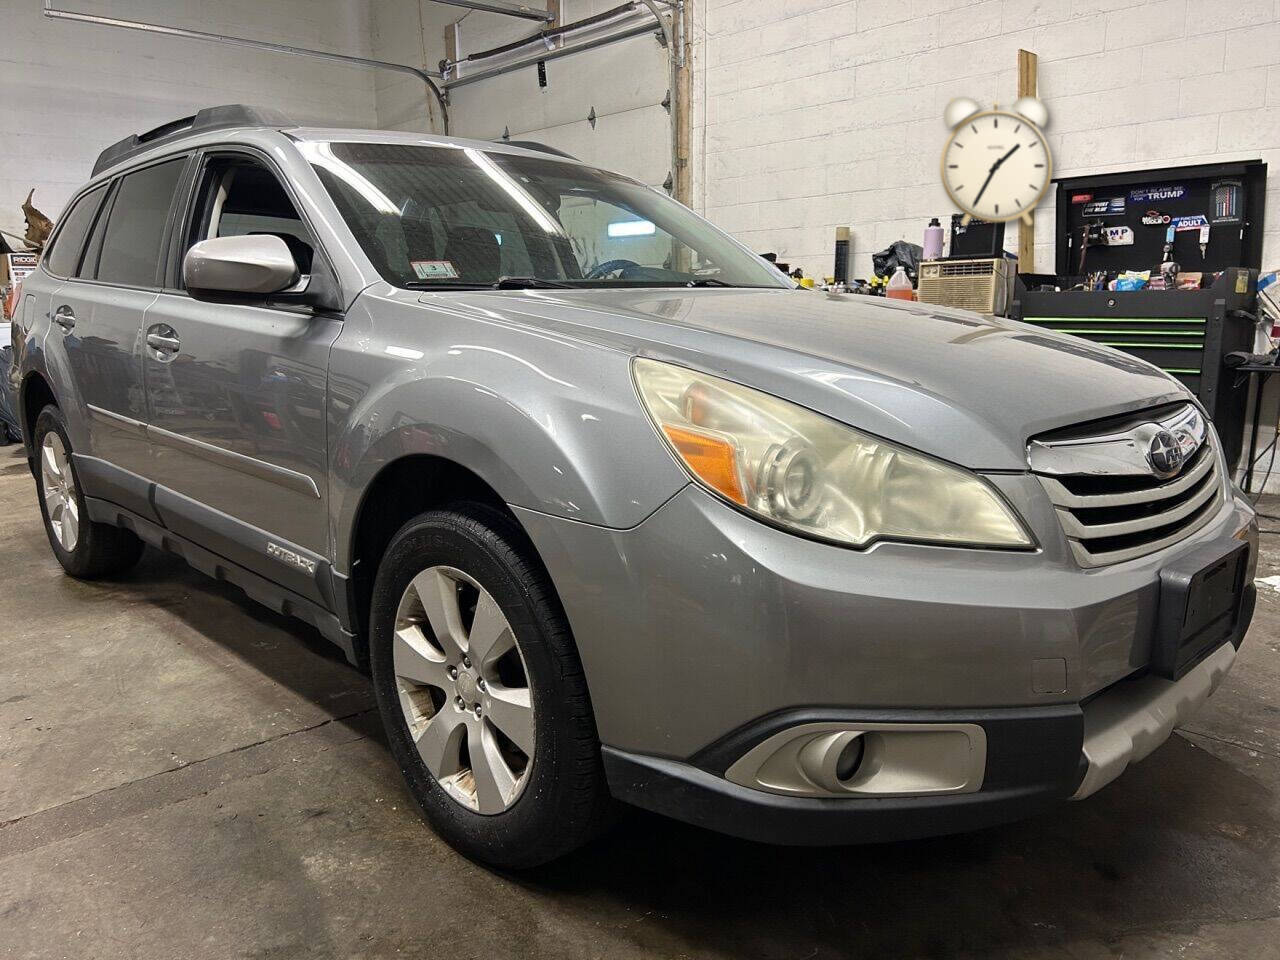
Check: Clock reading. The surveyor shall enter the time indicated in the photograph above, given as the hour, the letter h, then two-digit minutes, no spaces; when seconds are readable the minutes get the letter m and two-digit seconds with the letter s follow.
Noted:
1h35
